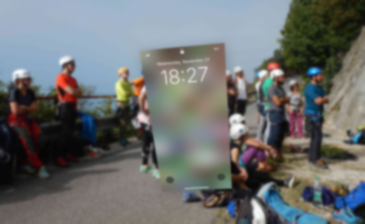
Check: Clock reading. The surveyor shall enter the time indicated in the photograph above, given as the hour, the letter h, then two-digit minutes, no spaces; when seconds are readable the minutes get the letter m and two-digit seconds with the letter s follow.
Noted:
18h27
